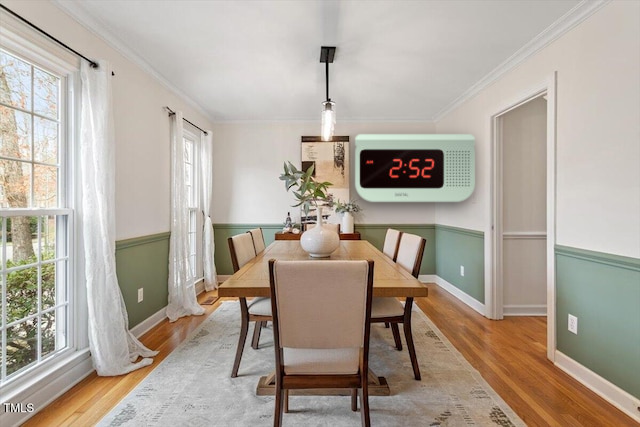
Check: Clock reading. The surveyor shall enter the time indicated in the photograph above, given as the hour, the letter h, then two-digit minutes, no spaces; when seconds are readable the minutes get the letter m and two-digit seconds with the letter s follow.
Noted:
2h52
